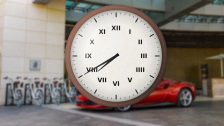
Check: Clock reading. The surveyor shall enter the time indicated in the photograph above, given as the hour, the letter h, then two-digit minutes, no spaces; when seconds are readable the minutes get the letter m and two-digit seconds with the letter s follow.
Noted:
7h40
